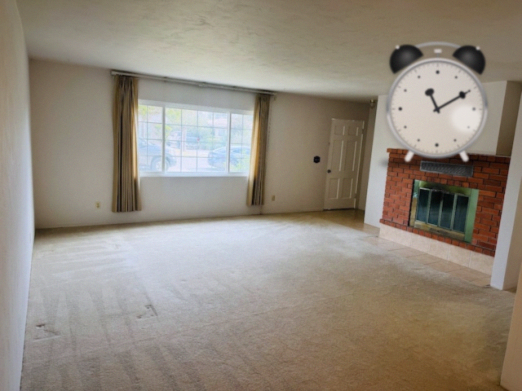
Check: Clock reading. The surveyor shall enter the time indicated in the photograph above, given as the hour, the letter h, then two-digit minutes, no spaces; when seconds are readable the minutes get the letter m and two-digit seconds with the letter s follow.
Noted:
11h10
